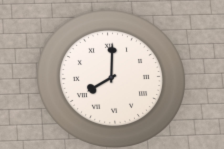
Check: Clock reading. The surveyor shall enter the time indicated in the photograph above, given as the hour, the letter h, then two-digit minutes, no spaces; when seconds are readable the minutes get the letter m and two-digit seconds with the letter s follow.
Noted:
8h01
